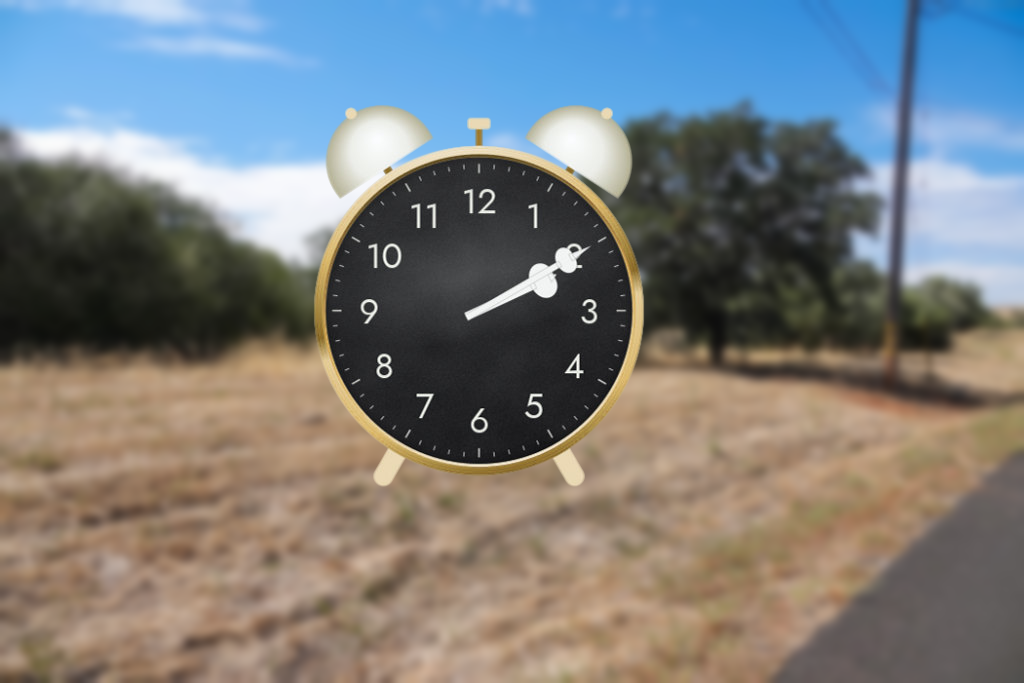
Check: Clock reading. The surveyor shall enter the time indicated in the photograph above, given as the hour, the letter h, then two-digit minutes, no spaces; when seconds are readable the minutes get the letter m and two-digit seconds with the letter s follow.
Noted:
2h10
